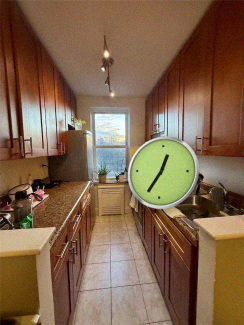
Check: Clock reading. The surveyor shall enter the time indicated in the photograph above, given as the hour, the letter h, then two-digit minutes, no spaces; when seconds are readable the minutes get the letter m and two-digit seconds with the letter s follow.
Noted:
12h35
